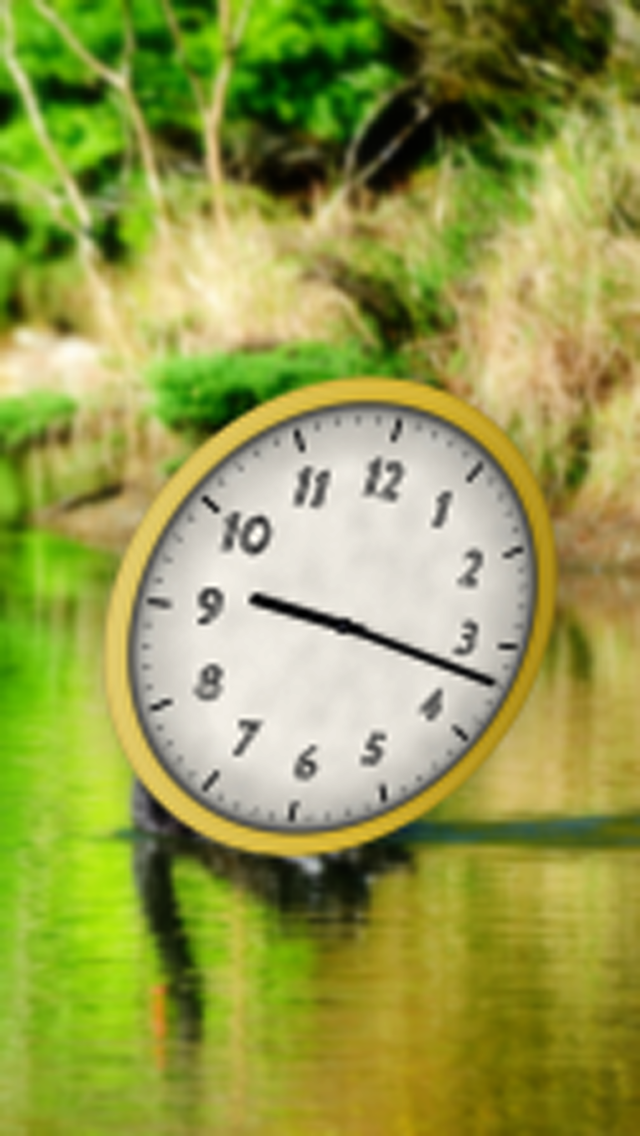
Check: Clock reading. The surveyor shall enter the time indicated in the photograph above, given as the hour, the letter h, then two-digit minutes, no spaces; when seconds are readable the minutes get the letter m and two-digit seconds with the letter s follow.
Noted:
9h17
